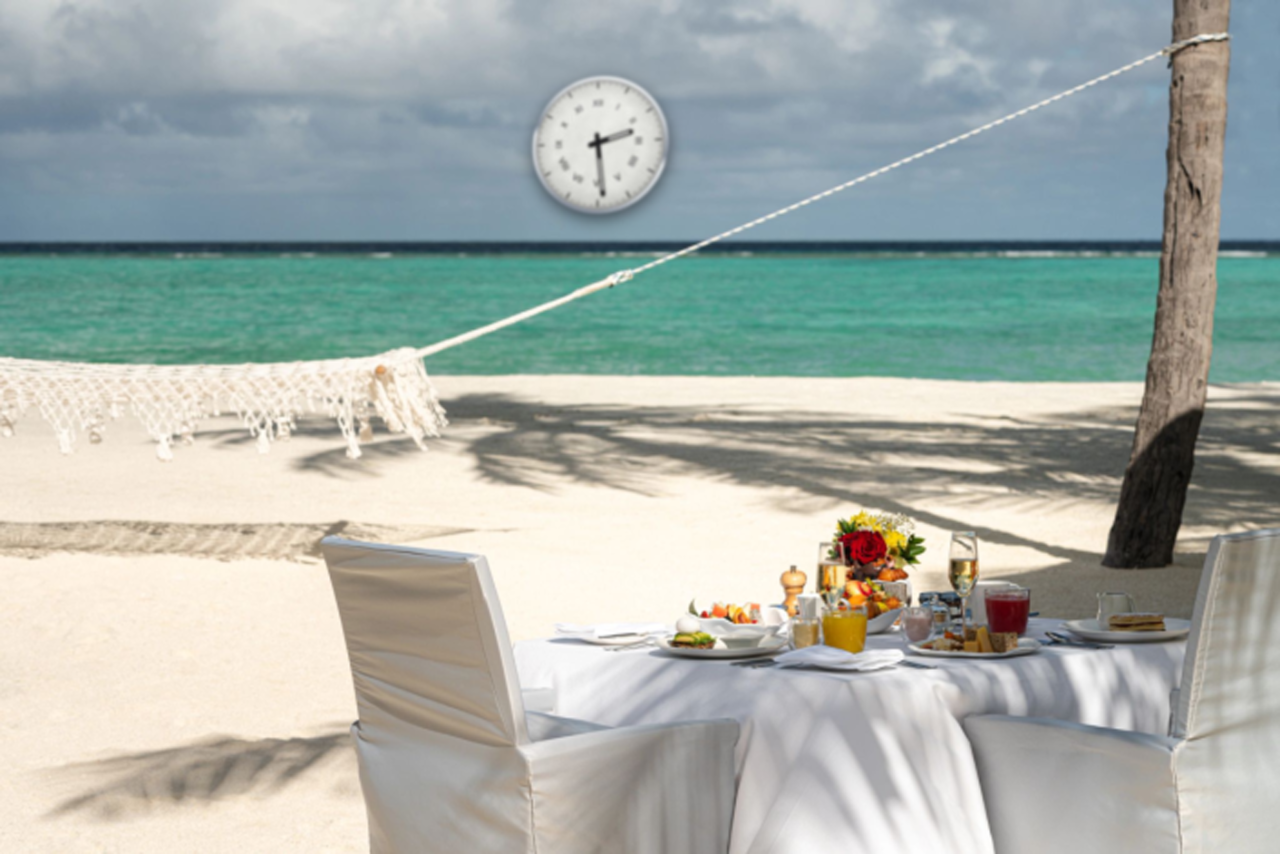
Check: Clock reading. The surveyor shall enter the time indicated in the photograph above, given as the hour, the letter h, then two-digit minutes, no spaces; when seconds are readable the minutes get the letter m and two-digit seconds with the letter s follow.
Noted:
2h29
